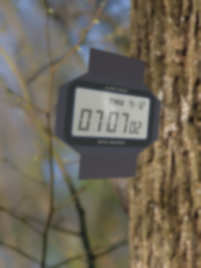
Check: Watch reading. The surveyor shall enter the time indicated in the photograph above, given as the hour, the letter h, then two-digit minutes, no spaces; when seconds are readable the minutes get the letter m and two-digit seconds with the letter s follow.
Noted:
7h07m02s
